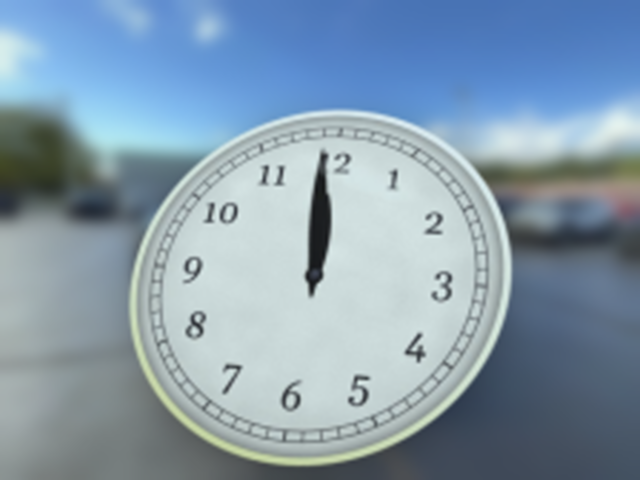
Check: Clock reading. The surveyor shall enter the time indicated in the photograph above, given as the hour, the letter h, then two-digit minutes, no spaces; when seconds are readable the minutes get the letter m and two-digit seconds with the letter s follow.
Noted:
11h59
